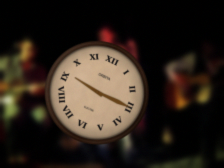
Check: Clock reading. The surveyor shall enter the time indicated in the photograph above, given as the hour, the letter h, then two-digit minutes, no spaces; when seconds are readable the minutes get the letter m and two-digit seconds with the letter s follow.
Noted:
9h15
